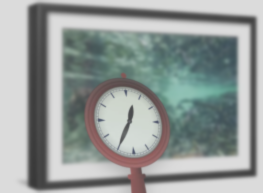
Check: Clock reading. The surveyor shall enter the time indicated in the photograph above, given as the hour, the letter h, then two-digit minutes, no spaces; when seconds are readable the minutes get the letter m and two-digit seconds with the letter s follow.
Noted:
12h35
